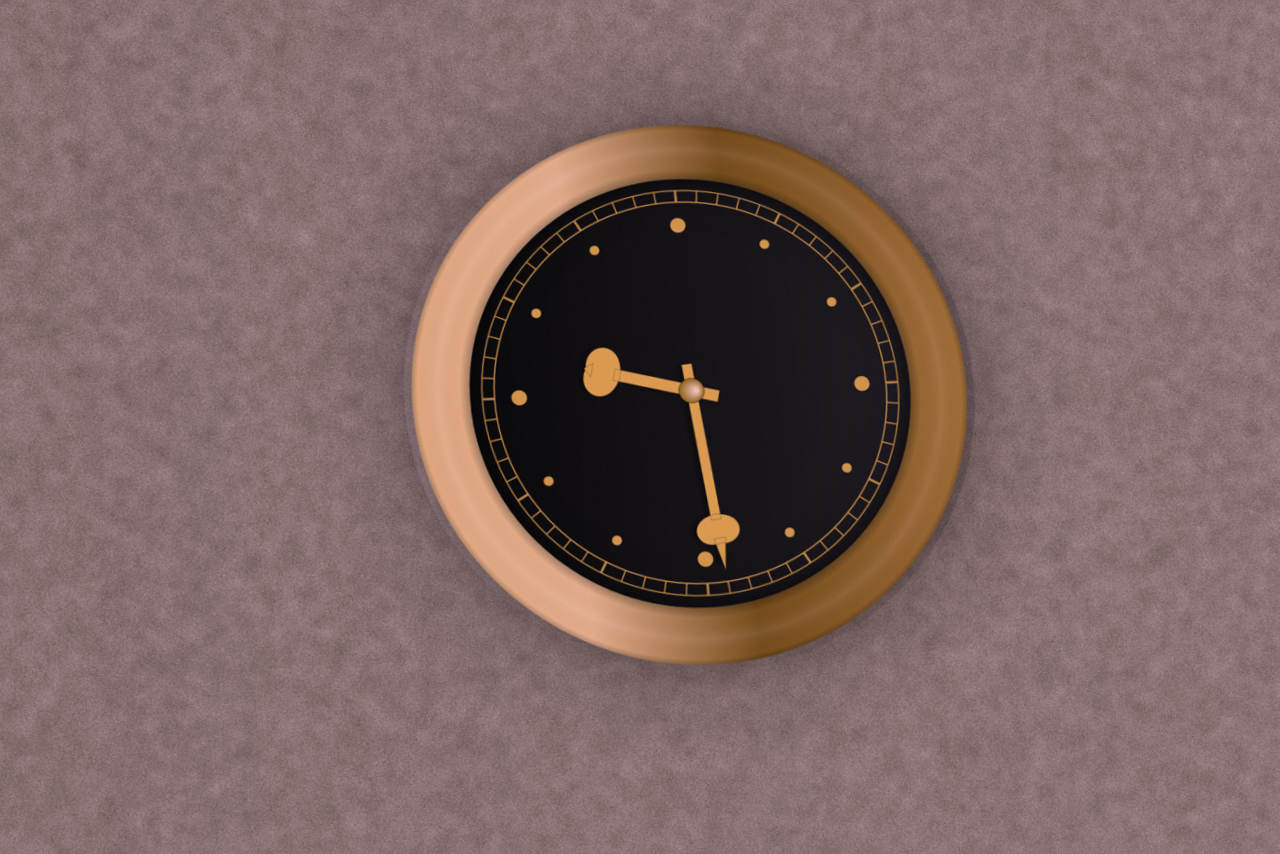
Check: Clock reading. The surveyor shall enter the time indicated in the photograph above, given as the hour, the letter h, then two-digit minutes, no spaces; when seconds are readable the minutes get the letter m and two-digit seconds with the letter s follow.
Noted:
9h29
